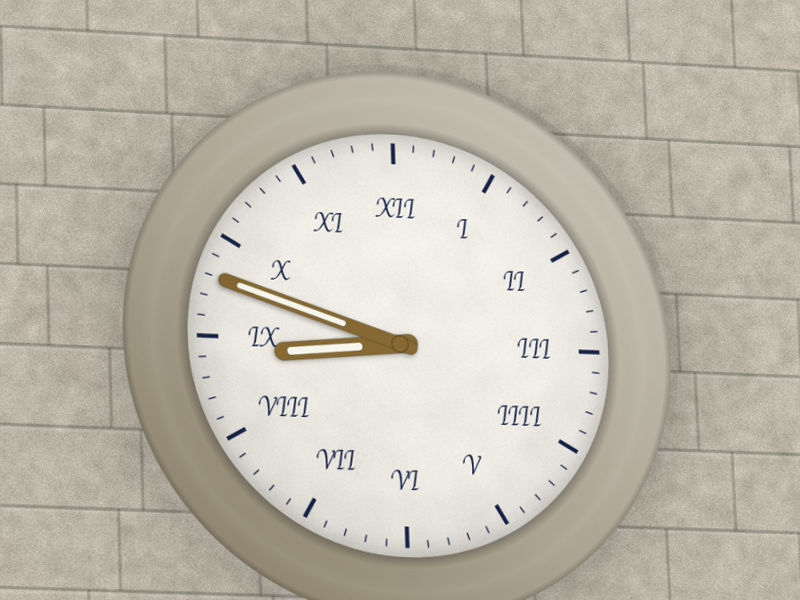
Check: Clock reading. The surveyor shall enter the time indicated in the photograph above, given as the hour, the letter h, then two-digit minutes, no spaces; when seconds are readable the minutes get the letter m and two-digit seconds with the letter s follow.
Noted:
8h48
